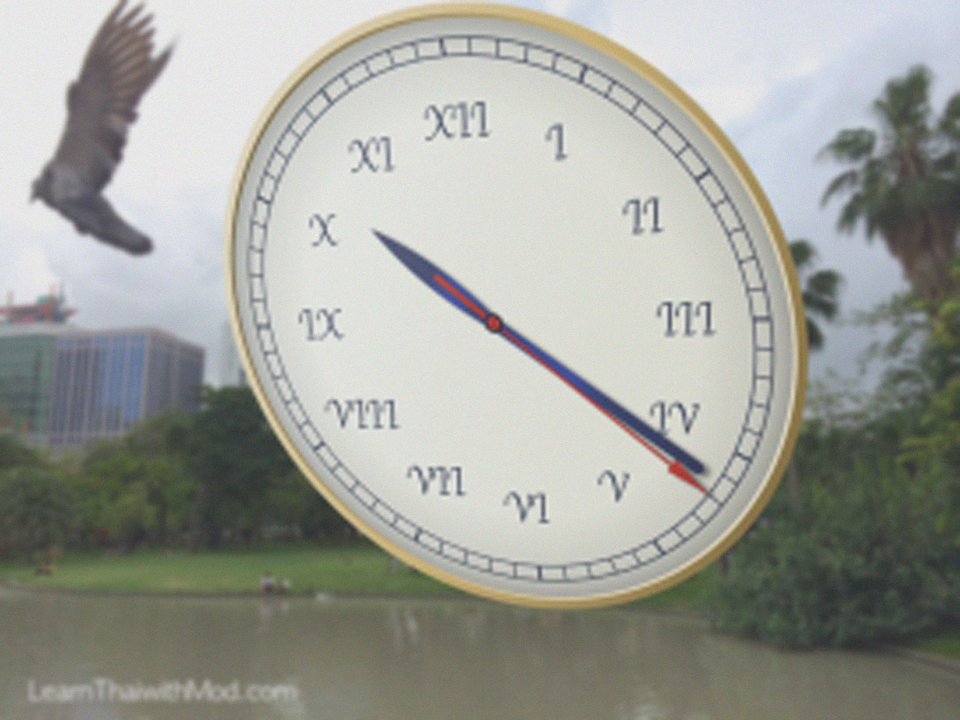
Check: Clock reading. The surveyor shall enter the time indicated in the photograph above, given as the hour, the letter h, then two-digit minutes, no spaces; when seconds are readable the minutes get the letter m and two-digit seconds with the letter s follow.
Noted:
10h21m22s
